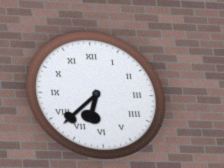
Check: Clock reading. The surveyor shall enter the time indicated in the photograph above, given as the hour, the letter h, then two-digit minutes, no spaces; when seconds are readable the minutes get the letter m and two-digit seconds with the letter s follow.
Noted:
6h38
